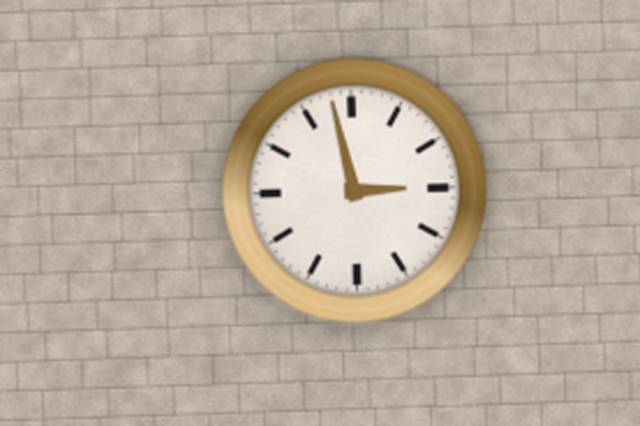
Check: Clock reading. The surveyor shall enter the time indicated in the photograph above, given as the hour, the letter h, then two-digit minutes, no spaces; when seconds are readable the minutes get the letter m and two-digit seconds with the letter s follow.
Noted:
2h58
